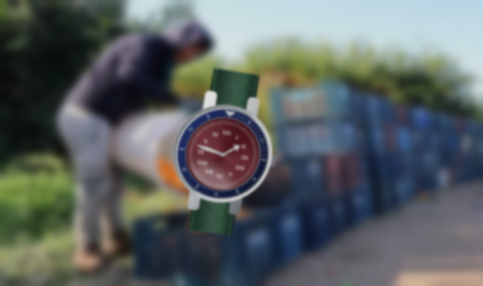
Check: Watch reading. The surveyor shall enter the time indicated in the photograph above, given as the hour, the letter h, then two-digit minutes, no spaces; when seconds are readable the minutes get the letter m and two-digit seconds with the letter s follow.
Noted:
1h47
